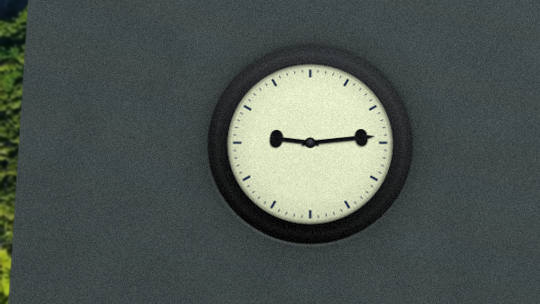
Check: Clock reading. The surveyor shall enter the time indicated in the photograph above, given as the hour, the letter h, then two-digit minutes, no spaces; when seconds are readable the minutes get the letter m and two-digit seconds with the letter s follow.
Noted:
9h14
